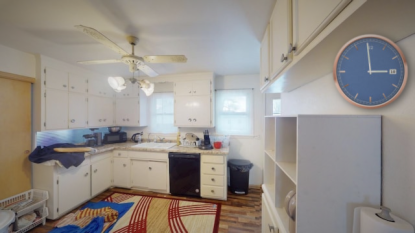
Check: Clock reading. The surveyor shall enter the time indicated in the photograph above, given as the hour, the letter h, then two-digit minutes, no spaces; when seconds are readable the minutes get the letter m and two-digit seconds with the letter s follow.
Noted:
2h59
